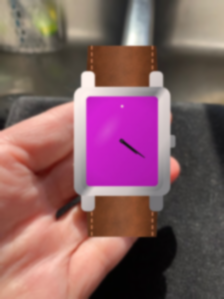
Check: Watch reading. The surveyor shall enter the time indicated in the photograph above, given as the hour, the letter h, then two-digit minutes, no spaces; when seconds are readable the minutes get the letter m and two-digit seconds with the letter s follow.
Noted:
4h21
